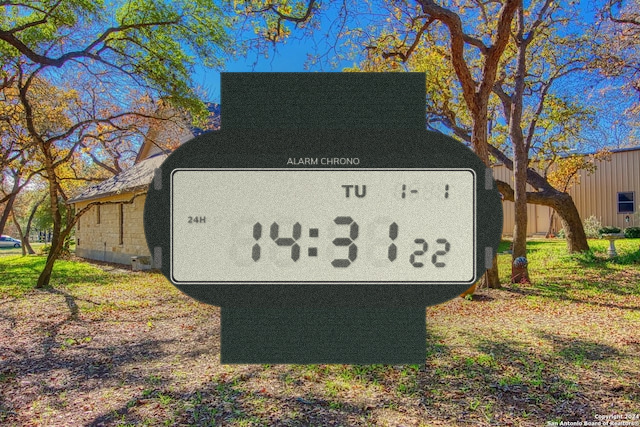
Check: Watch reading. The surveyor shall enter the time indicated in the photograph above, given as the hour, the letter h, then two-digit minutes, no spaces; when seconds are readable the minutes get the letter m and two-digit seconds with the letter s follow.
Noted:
14h31m22s
